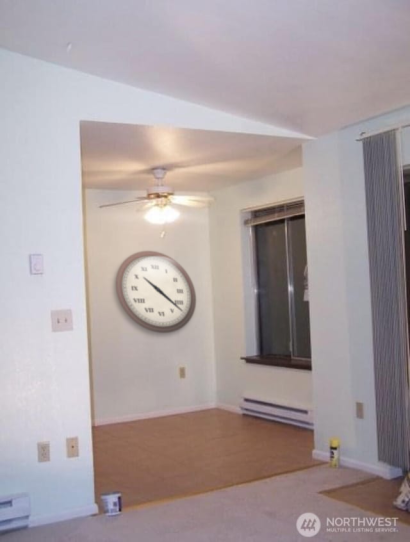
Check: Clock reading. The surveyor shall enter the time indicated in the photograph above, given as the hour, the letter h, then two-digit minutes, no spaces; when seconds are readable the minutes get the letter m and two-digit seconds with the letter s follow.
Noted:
10h22
